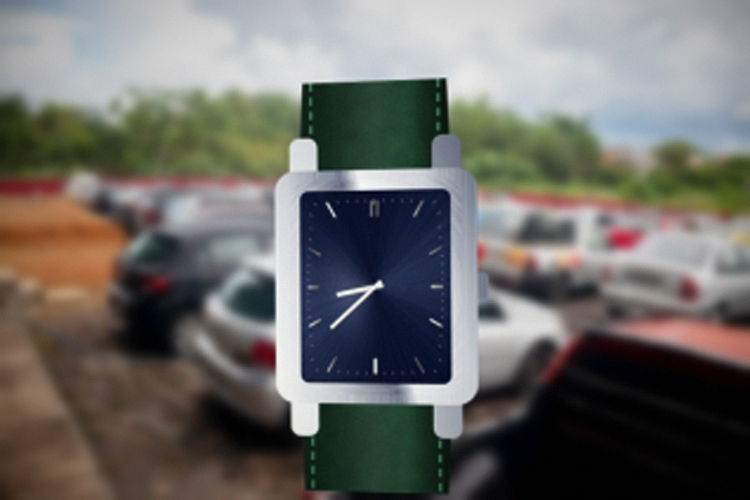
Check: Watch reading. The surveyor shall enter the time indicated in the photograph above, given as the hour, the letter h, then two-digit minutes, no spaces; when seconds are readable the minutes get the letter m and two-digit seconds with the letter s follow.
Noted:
8h38
